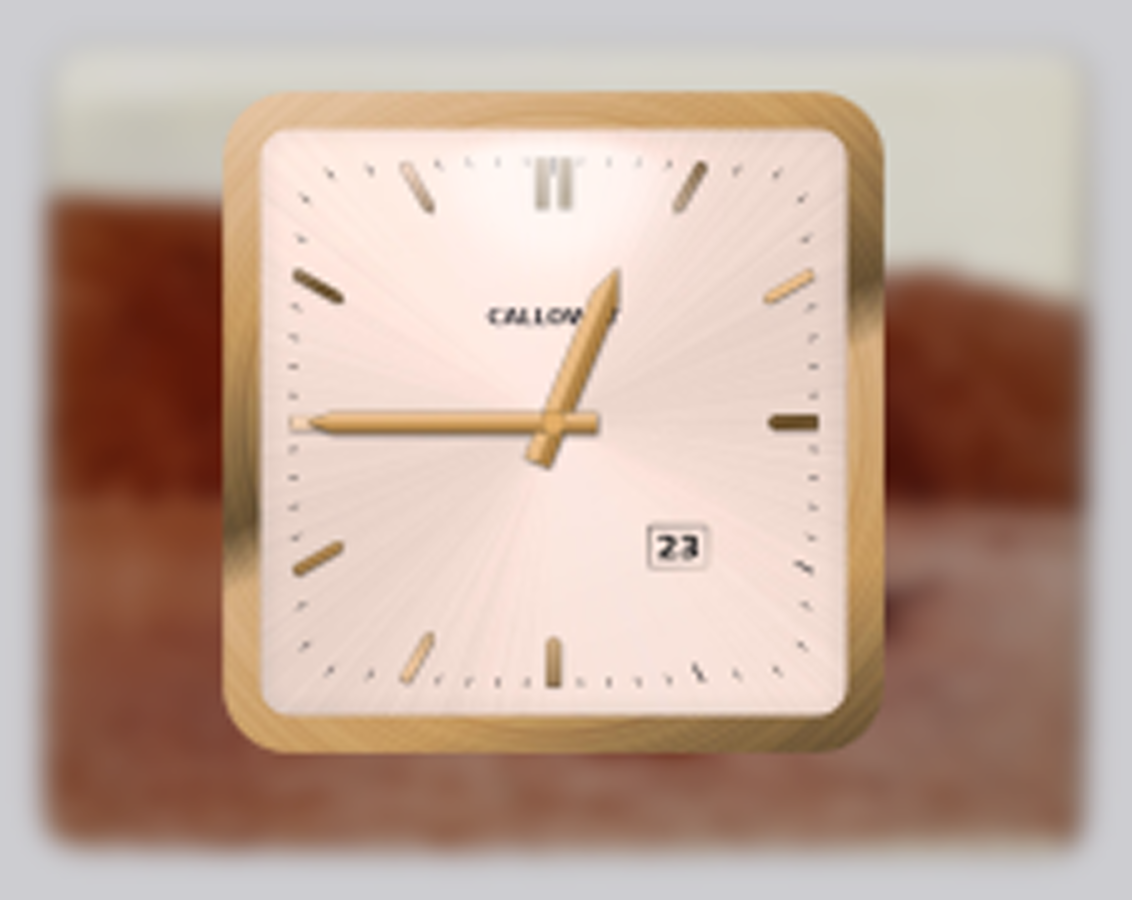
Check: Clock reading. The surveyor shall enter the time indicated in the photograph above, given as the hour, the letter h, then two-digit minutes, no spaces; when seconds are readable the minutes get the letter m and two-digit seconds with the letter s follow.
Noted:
12h45
